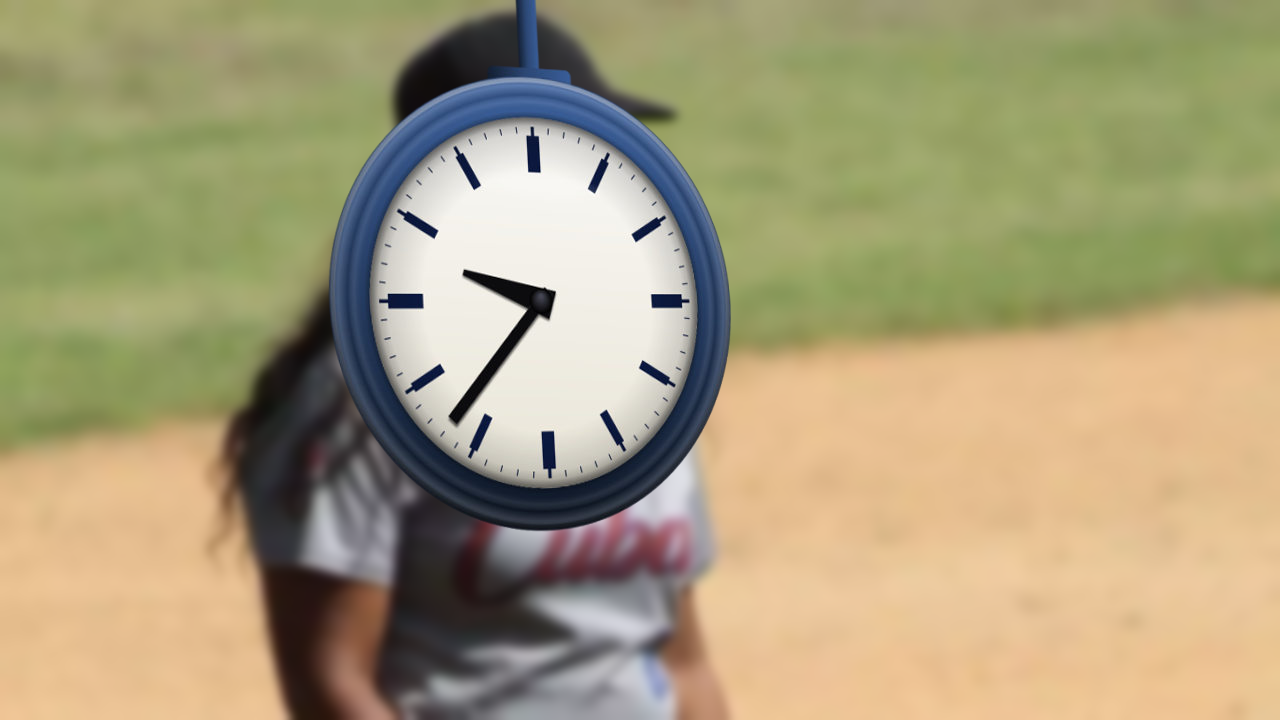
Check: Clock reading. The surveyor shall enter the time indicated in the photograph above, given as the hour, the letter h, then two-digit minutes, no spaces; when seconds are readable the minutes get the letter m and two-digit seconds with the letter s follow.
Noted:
9h37
